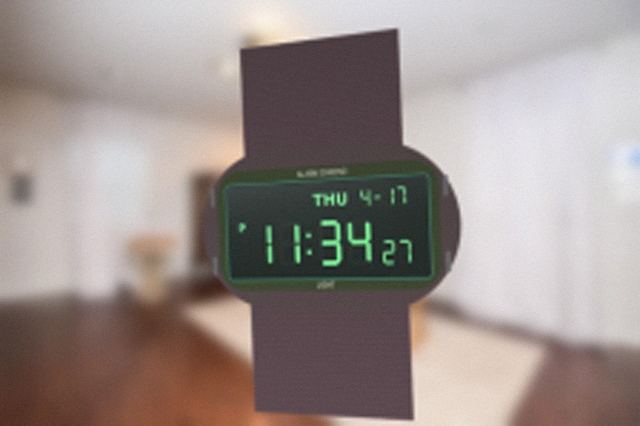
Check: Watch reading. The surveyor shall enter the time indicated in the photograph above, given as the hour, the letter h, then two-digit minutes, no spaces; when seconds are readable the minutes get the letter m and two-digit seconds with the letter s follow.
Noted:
11h34m27s
